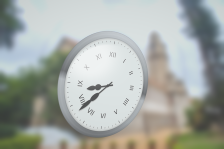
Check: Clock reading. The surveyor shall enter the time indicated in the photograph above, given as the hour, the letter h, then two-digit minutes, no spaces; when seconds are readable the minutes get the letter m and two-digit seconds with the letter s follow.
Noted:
8h38
